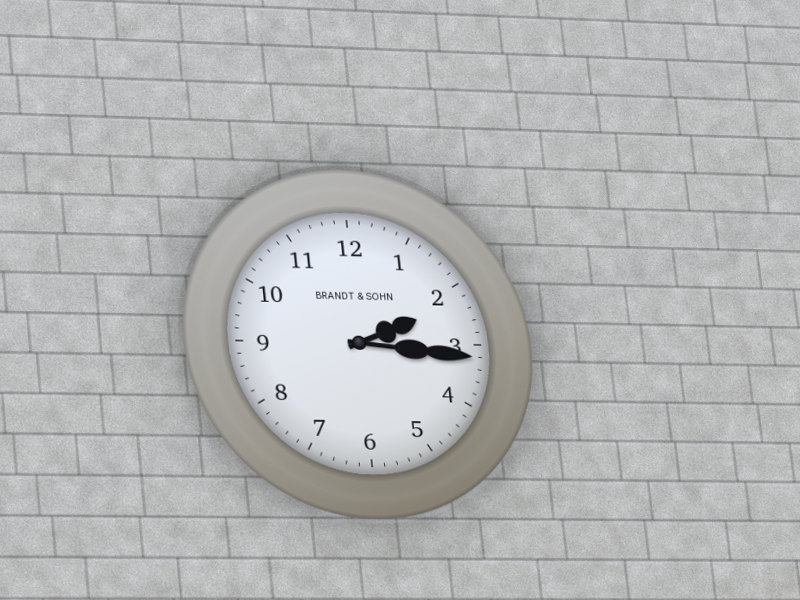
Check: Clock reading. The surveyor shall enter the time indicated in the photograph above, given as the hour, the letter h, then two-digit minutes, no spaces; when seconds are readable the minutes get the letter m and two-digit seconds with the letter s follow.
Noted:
2h16
